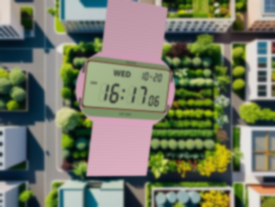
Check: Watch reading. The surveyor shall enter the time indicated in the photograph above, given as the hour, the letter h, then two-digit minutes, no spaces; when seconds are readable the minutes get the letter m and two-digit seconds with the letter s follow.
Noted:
16h17
